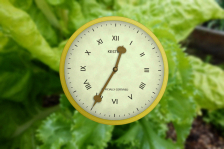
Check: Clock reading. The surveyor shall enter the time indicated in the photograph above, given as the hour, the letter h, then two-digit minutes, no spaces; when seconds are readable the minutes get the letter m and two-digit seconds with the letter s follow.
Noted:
12h35
